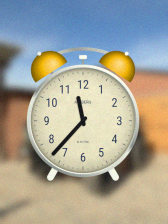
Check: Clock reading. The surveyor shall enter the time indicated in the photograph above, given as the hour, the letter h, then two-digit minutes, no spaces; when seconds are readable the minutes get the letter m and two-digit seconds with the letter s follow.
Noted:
11h37
